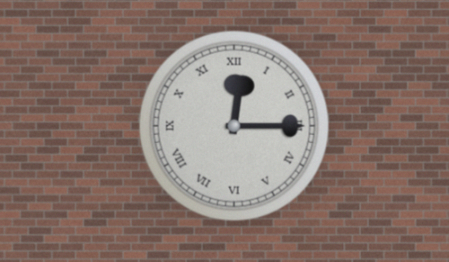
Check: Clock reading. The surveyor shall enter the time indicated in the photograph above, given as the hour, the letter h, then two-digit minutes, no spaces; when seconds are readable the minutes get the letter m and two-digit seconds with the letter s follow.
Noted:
12h15
